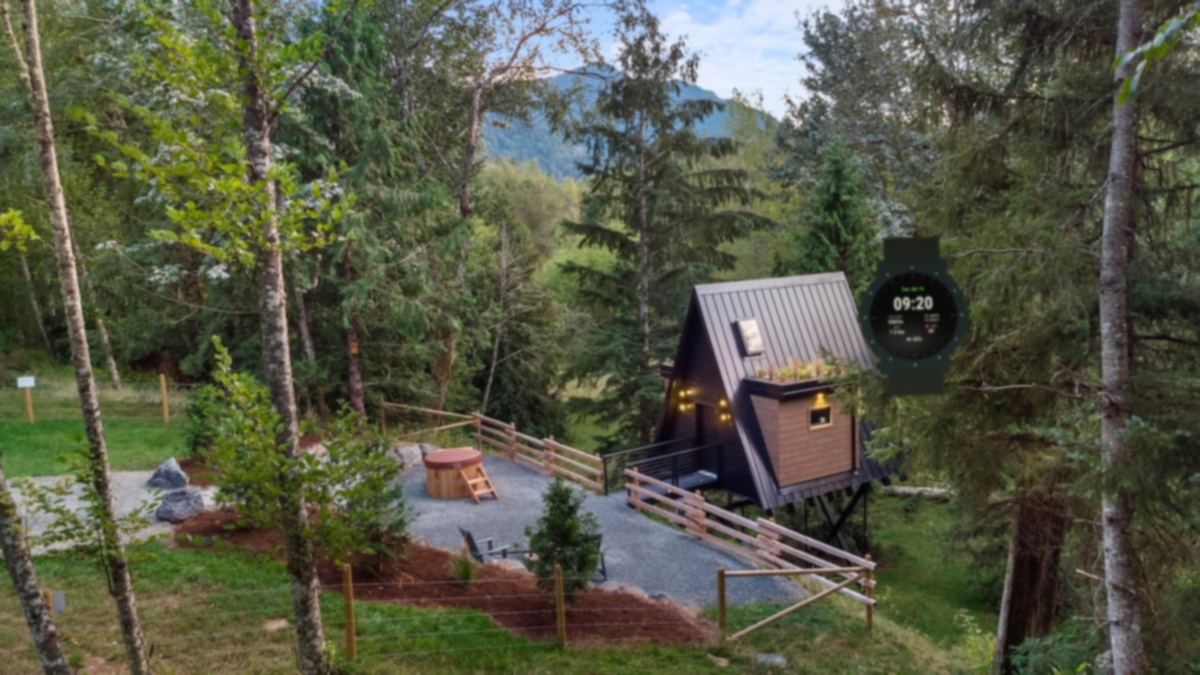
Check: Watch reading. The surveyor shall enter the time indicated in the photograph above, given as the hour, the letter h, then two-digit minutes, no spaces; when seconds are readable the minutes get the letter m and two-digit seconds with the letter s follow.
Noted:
9h20
